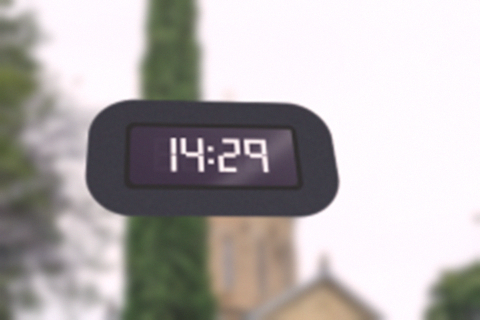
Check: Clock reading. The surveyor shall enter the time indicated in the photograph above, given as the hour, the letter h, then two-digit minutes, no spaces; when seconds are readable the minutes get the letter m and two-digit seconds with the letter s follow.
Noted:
14h29
